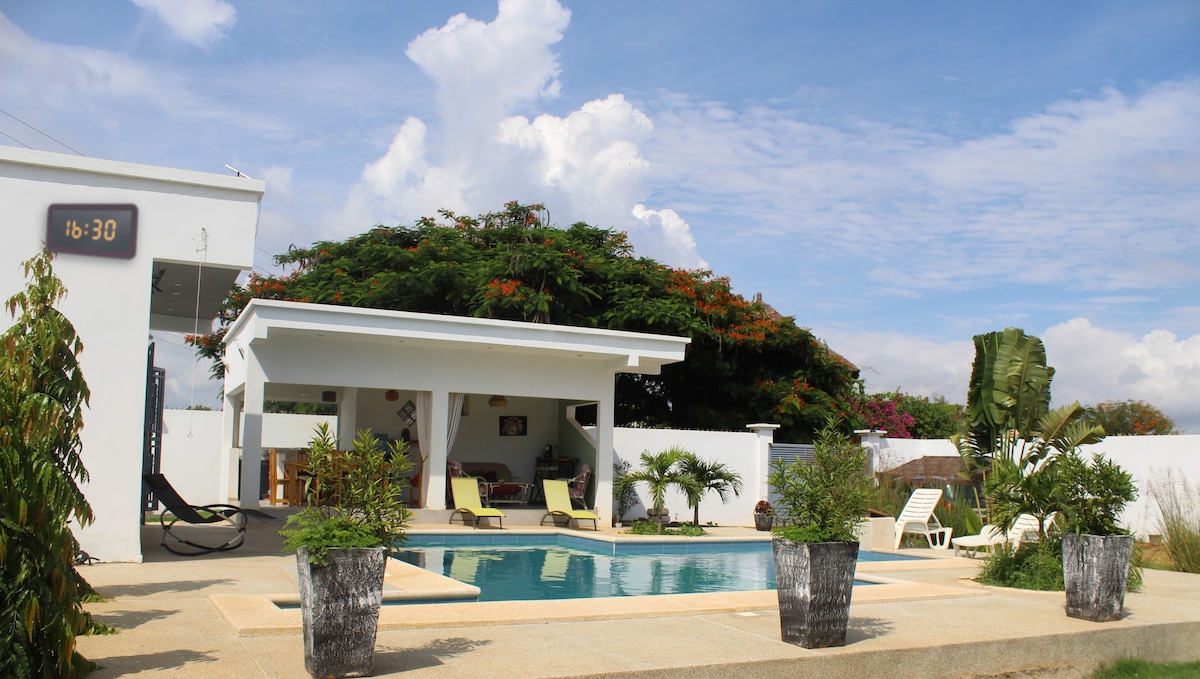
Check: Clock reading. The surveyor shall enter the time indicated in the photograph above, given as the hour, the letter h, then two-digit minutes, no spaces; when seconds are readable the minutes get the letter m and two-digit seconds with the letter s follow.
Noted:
16h30
